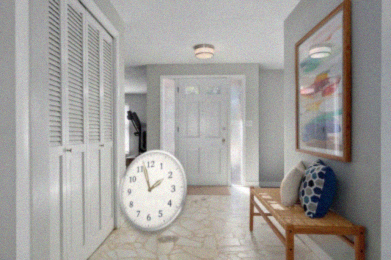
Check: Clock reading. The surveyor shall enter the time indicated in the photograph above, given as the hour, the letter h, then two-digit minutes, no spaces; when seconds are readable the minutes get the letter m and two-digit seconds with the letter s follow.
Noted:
1h57
